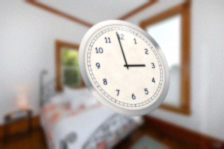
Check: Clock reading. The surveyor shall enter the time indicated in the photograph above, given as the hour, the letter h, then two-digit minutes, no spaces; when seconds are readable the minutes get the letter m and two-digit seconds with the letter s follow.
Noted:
2h59
